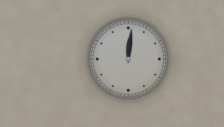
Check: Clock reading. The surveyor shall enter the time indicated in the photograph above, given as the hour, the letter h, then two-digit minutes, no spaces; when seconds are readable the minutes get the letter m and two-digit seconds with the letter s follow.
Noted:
12h01
